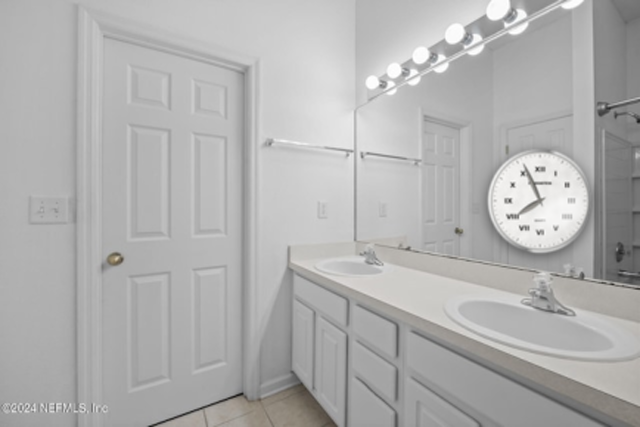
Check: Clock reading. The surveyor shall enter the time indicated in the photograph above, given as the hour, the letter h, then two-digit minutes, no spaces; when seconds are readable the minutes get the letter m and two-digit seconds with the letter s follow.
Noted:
7h56
